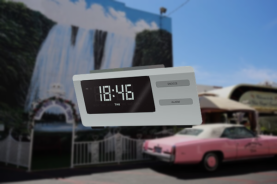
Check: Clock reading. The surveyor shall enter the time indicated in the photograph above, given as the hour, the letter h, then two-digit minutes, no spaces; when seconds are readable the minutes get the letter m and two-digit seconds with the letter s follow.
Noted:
18h46
